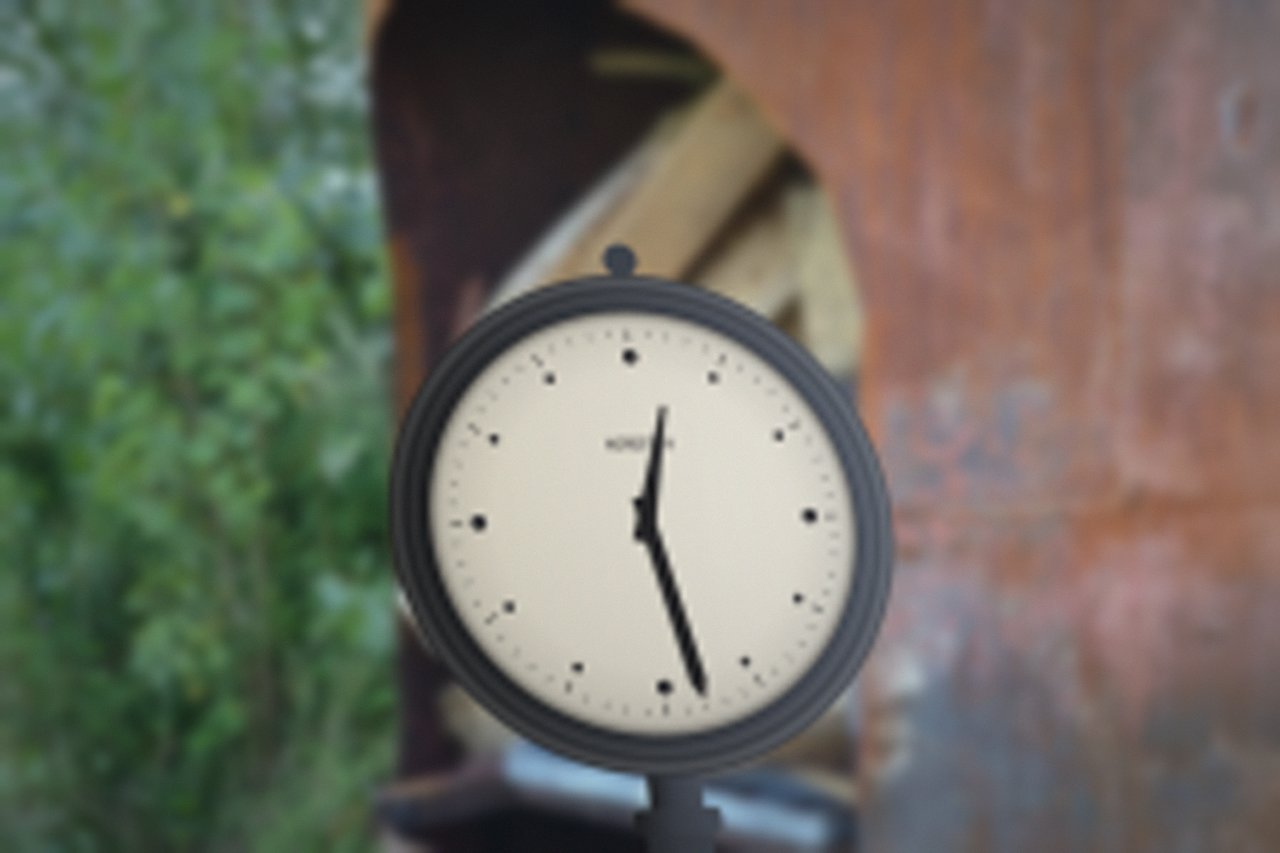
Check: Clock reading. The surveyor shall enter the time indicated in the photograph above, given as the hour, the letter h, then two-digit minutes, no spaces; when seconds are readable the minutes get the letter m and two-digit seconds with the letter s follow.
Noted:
12h28
